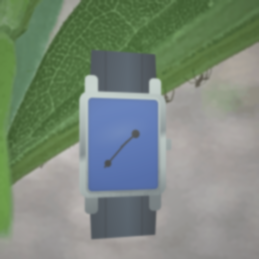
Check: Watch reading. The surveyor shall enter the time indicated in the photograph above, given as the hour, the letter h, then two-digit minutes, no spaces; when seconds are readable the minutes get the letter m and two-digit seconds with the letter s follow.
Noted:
1h37
